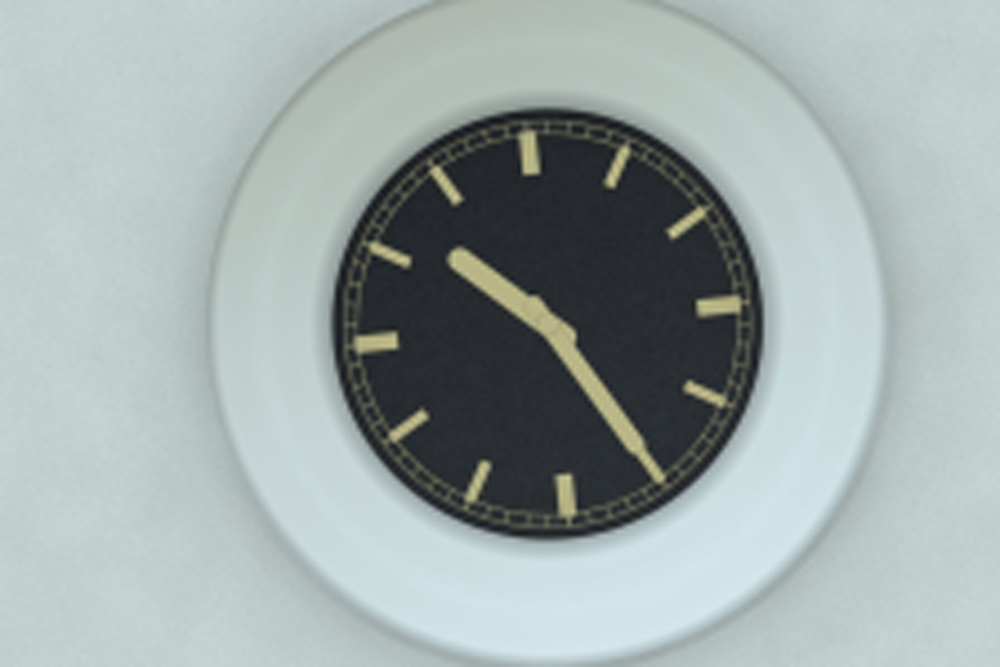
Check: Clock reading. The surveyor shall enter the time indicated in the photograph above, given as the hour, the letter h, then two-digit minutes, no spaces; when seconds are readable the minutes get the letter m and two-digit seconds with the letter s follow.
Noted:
10h25
